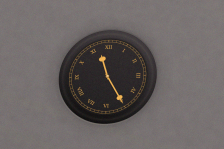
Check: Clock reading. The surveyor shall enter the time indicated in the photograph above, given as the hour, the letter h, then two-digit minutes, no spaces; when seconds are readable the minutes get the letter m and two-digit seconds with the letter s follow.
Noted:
11h25
